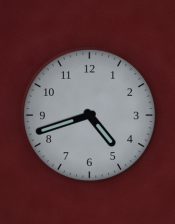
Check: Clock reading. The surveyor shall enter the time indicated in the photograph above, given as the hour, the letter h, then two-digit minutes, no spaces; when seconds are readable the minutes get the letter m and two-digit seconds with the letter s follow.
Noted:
4h42
